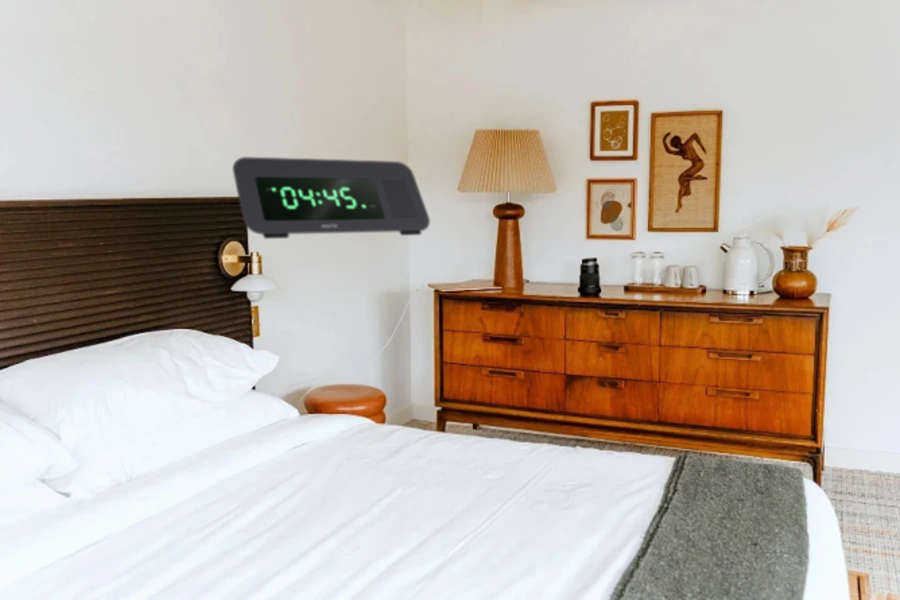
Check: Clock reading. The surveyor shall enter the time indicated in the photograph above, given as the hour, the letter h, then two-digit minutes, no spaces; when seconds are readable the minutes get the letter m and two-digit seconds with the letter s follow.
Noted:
4h45
